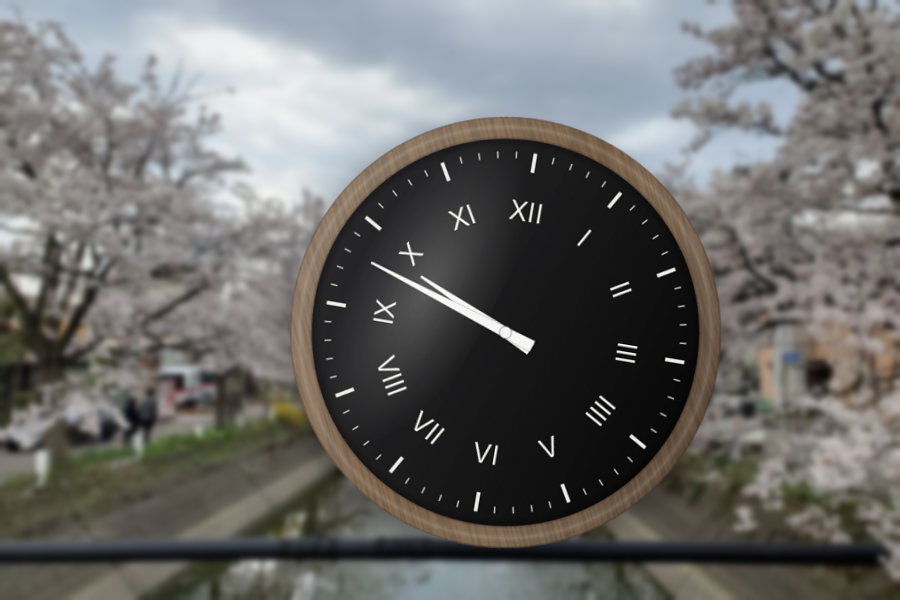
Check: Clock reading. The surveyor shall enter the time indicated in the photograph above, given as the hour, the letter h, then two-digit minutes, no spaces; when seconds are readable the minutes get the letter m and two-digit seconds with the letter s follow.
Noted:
9h48
